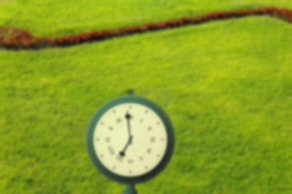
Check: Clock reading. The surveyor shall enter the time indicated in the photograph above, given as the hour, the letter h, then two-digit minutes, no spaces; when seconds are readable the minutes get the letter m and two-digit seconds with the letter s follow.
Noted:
6h59
